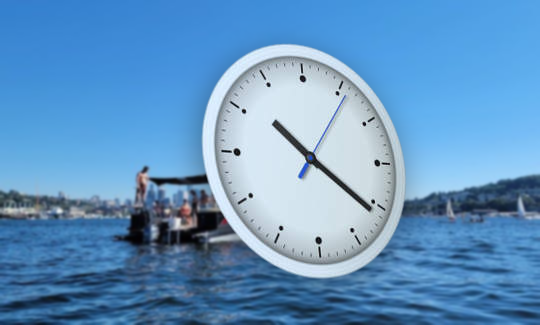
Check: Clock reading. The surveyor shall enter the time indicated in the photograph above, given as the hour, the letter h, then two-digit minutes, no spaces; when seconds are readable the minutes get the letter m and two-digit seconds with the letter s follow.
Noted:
10h21m06s
